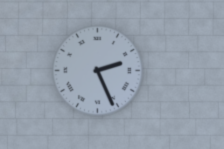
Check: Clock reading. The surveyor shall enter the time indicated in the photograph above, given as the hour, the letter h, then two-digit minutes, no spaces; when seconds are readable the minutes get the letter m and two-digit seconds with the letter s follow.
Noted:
2h26
